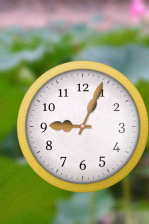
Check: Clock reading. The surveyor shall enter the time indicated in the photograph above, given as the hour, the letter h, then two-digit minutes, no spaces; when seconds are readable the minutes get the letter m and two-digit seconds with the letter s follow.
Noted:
9h04
